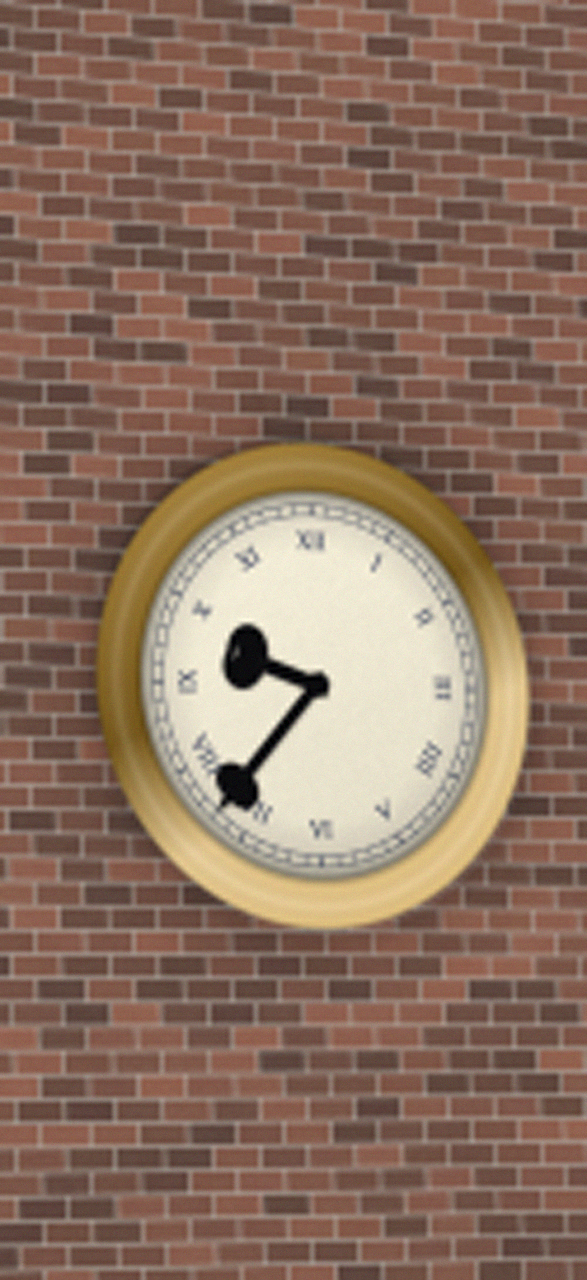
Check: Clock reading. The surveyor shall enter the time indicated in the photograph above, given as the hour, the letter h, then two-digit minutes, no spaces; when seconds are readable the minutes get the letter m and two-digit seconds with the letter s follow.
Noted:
9h37
